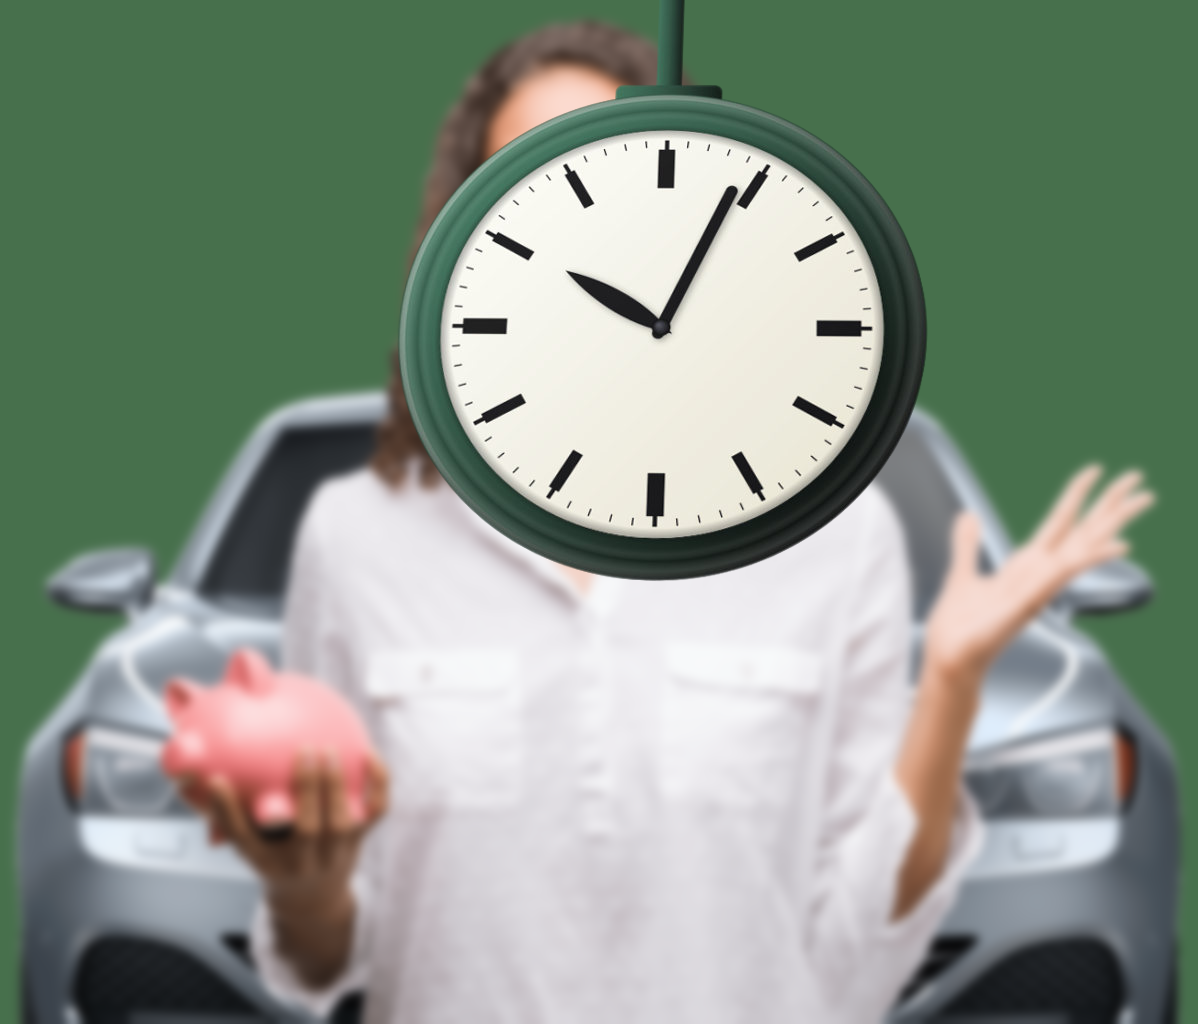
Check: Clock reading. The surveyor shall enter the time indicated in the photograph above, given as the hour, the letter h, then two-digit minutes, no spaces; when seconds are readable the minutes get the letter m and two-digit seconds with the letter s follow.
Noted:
10h04
